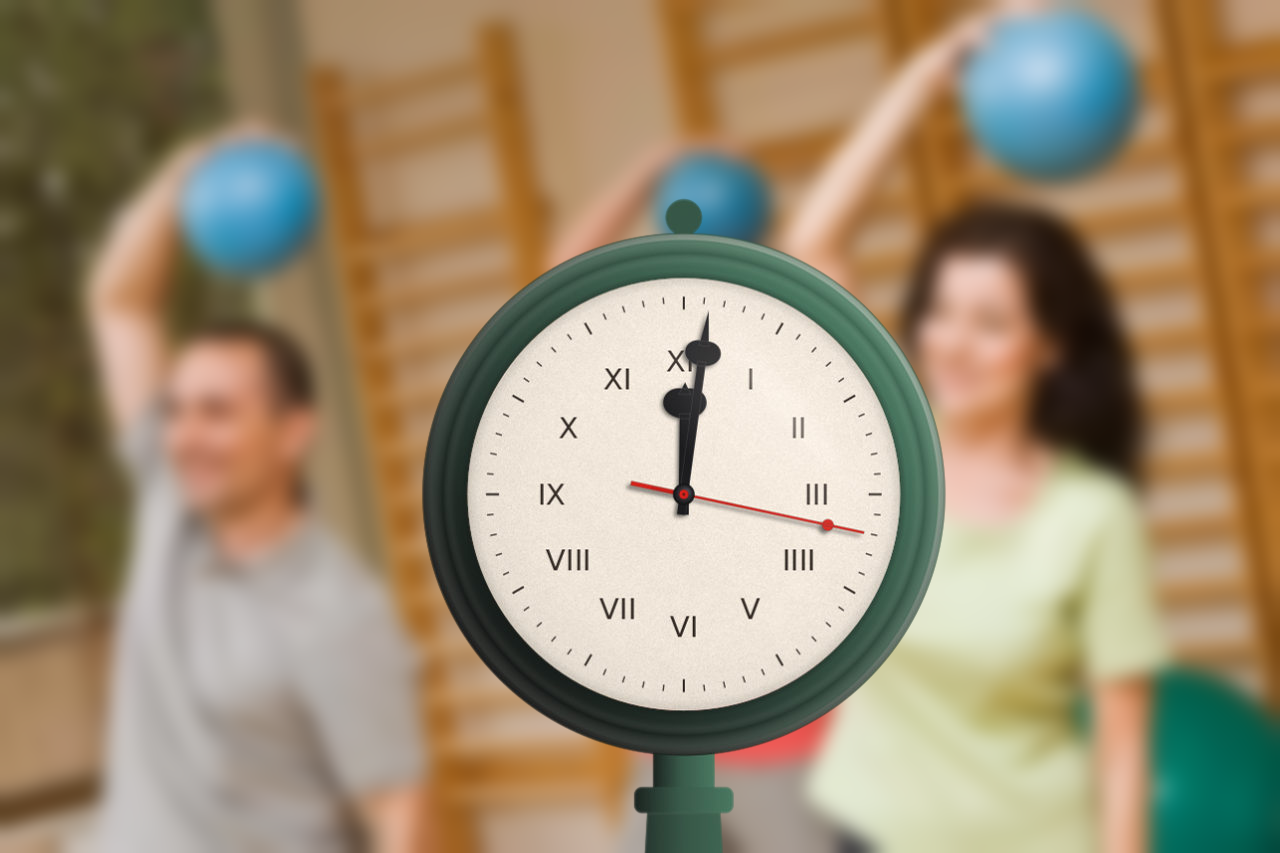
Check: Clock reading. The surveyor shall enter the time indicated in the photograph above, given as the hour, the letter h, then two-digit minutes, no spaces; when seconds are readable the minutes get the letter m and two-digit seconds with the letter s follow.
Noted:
12h01m17s
